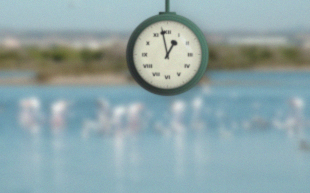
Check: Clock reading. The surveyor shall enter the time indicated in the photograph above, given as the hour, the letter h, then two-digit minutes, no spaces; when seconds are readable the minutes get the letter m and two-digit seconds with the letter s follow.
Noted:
12h58
